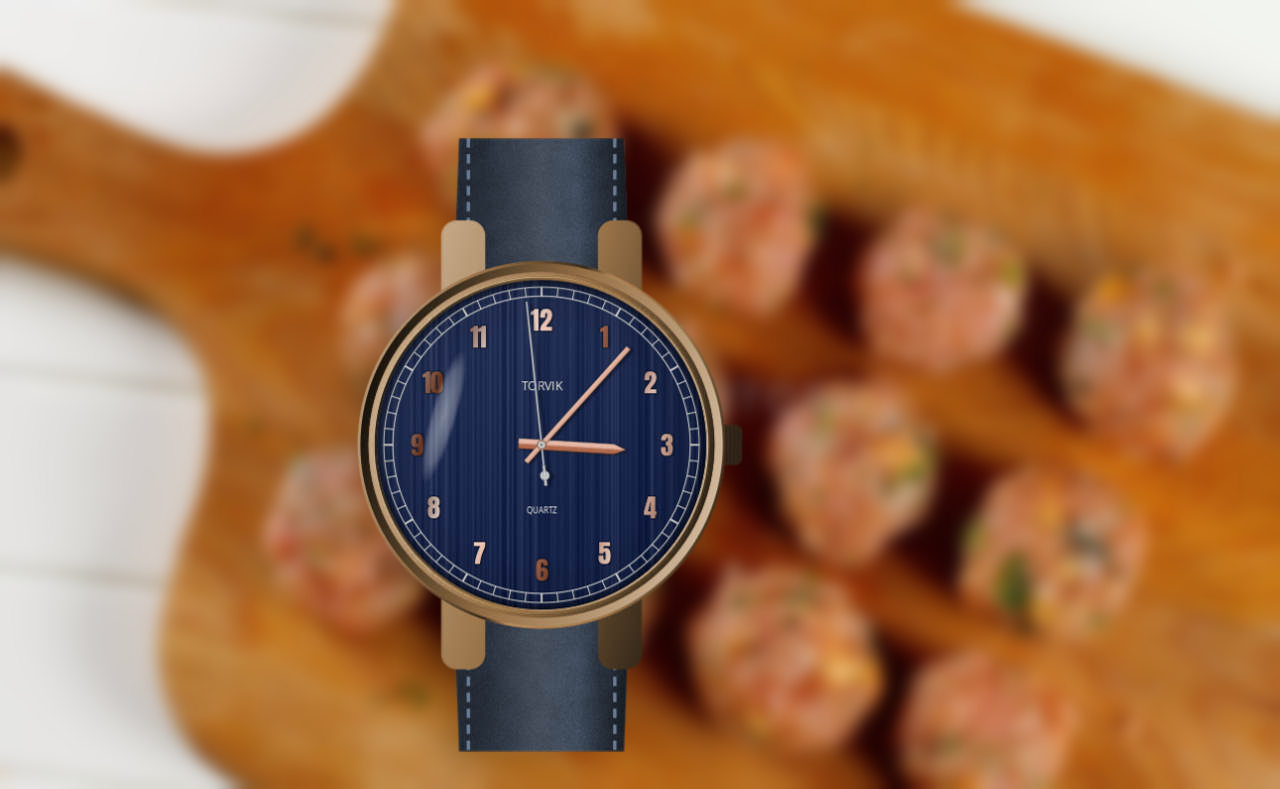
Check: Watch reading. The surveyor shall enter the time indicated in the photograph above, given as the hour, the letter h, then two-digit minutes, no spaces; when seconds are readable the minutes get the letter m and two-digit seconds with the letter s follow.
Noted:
3h06m59s
